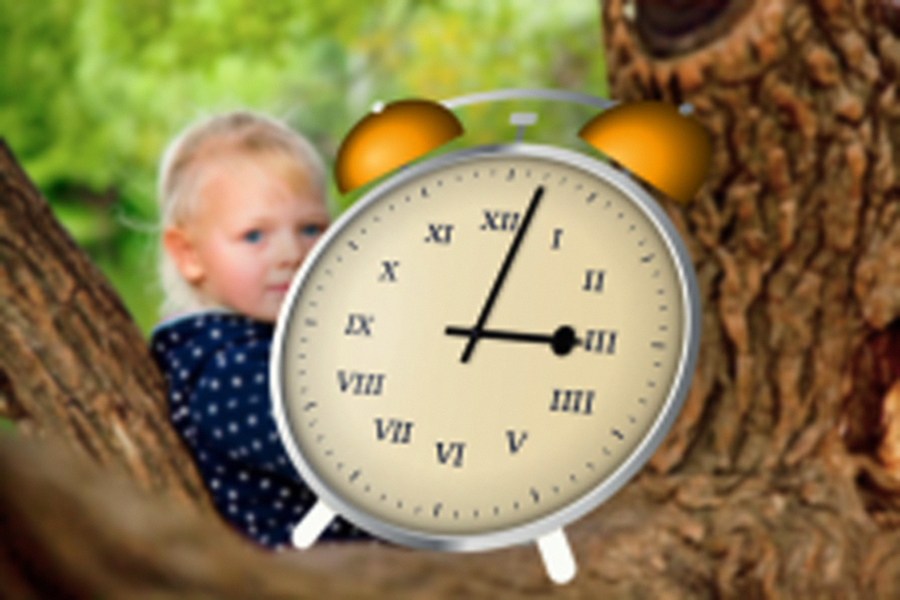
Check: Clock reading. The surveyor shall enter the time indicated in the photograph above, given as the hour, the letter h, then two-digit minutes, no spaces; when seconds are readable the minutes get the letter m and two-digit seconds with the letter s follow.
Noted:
3h02
